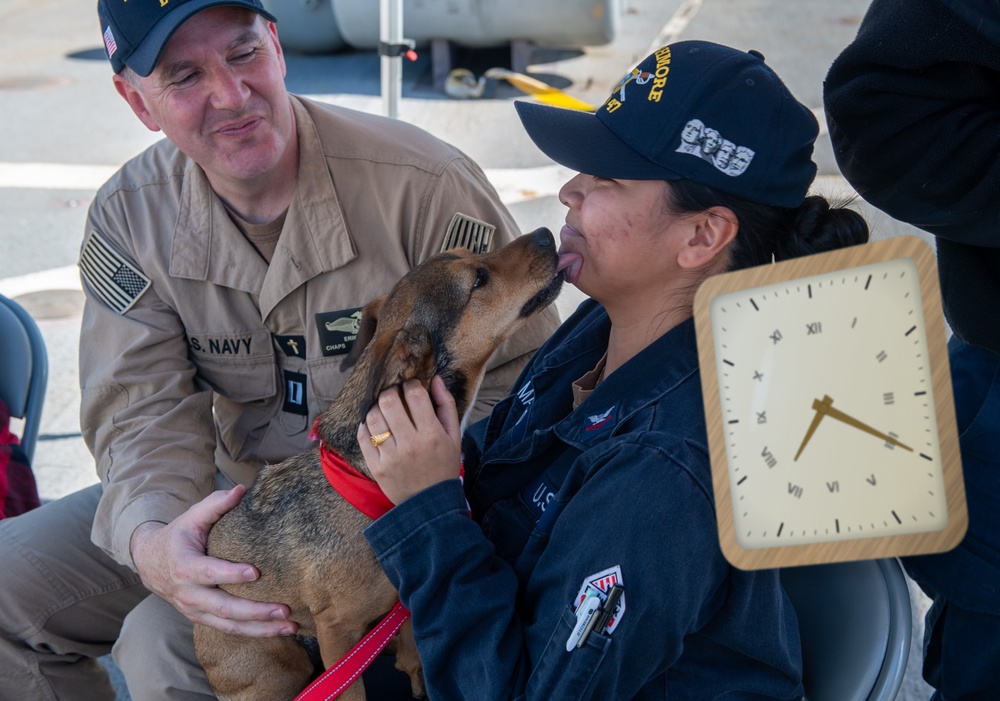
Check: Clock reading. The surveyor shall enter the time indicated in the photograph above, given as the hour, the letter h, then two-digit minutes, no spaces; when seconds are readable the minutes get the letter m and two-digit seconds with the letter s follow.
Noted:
7h20
